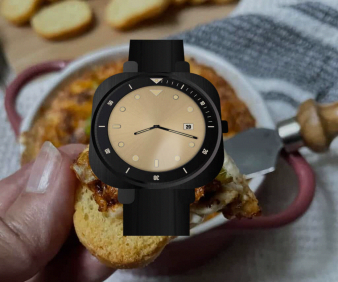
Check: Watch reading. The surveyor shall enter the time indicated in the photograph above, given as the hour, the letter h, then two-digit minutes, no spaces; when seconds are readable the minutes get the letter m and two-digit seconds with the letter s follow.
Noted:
8h18
